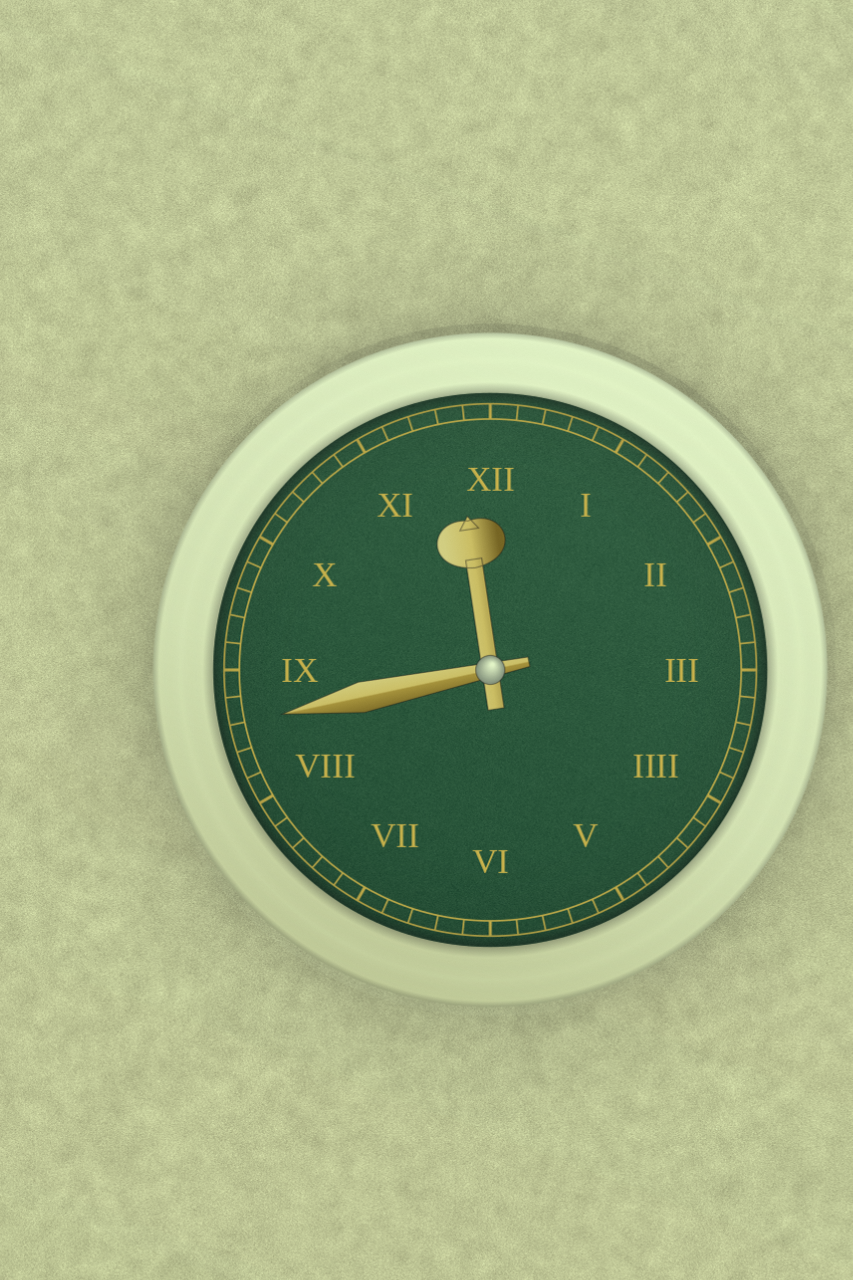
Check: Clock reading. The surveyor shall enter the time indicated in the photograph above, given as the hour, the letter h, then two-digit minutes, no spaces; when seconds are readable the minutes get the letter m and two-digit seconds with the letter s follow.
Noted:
11h43
